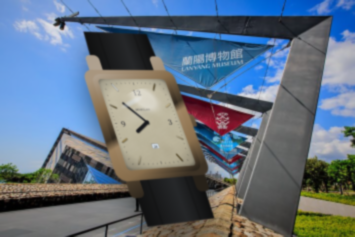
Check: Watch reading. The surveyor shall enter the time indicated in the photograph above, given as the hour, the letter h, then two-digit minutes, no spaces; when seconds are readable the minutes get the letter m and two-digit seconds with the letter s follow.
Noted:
7h53
